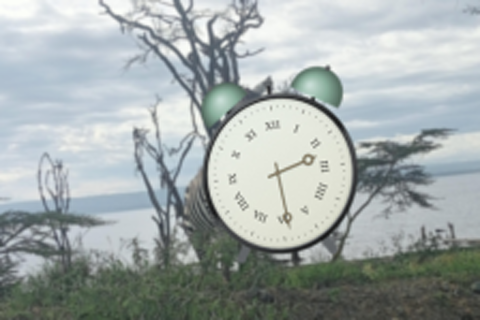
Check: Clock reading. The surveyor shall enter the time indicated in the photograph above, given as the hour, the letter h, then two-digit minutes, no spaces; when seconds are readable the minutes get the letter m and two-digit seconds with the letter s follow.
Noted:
2h29
